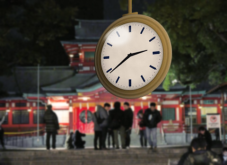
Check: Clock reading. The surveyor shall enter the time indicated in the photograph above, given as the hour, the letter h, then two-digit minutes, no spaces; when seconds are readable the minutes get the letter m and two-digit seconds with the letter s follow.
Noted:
2h39
